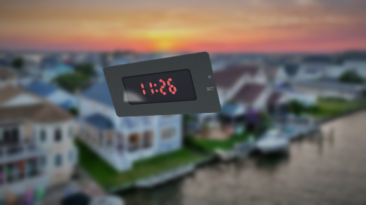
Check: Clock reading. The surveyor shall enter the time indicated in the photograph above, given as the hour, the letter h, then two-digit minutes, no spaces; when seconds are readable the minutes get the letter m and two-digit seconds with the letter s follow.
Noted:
11h26
